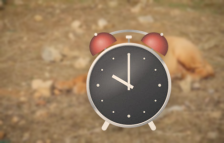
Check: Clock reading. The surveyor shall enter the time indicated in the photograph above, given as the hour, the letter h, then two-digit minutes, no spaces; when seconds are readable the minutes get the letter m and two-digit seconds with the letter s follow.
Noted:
10h00
